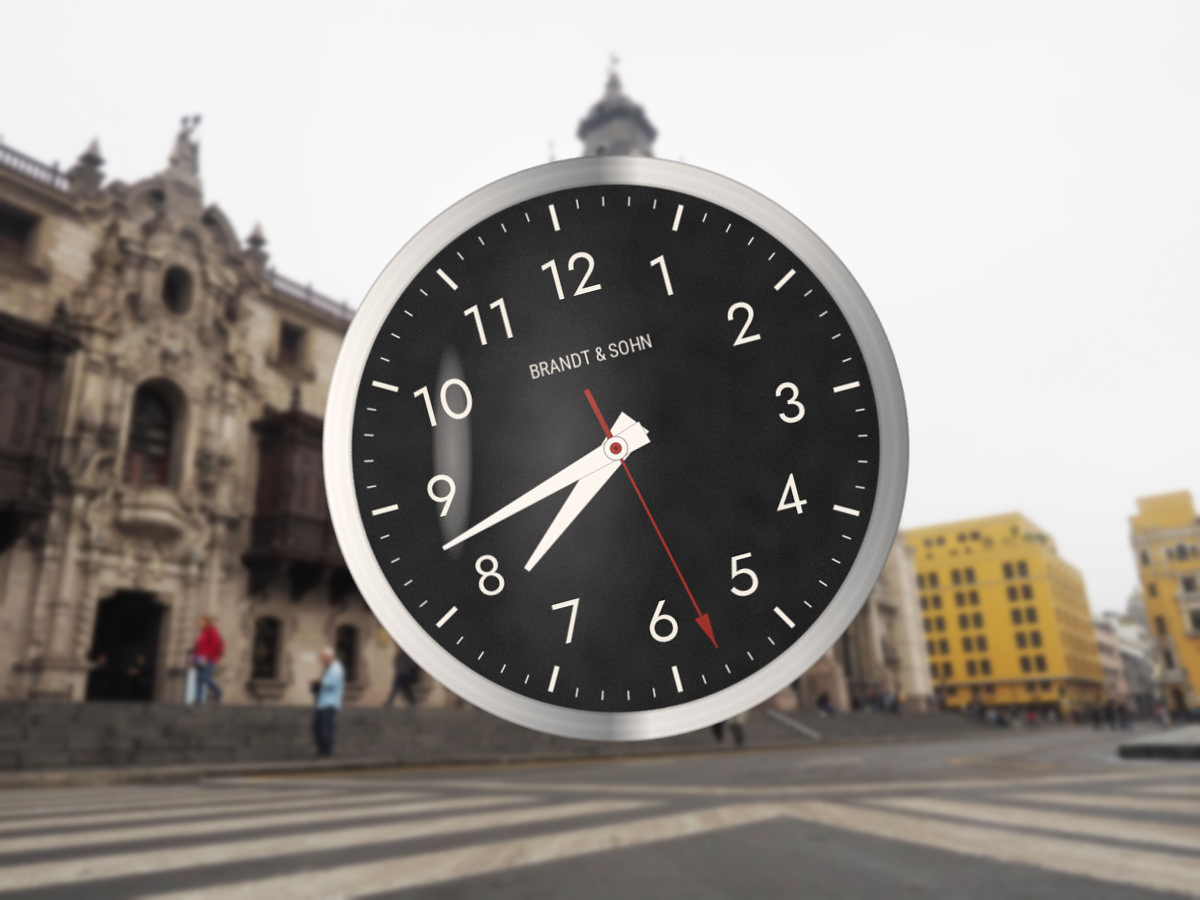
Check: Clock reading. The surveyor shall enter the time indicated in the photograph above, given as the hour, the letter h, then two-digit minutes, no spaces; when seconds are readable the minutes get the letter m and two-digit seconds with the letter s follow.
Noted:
7h42m28s
